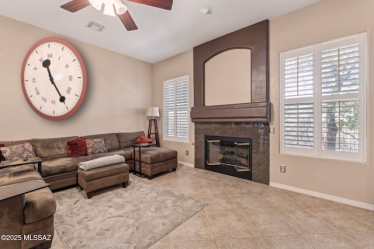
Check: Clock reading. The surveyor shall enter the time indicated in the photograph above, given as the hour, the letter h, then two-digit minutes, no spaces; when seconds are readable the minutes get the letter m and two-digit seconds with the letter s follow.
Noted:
11h25
